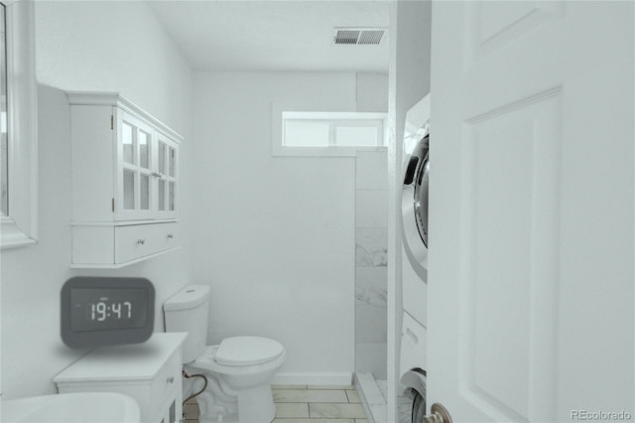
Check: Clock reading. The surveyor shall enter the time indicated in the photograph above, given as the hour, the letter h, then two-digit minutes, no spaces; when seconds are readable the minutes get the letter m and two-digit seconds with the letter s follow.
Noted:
19h47
